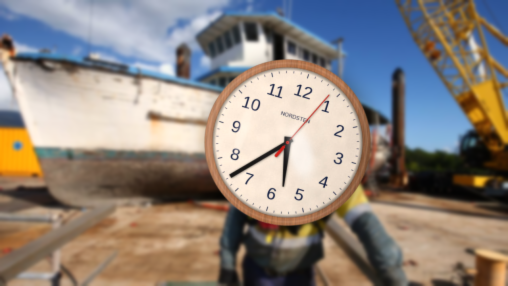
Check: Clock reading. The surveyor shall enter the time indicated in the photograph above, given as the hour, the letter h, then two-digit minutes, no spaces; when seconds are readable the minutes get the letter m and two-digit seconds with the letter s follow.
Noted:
5h37m04s
